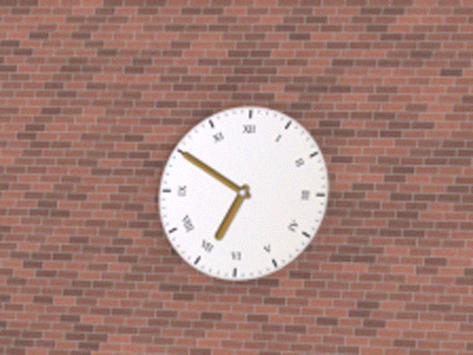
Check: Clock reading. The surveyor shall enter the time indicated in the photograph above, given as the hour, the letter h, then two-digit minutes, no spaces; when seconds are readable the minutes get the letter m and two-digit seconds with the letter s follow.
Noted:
6h50
